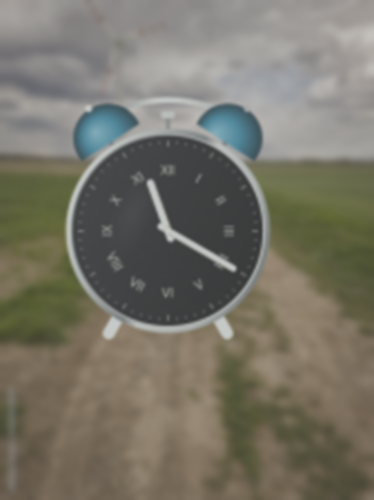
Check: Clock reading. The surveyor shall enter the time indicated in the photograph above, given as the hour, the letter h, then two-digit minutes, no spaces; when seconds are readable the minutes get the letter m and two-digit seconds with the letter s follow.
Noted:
11h20
